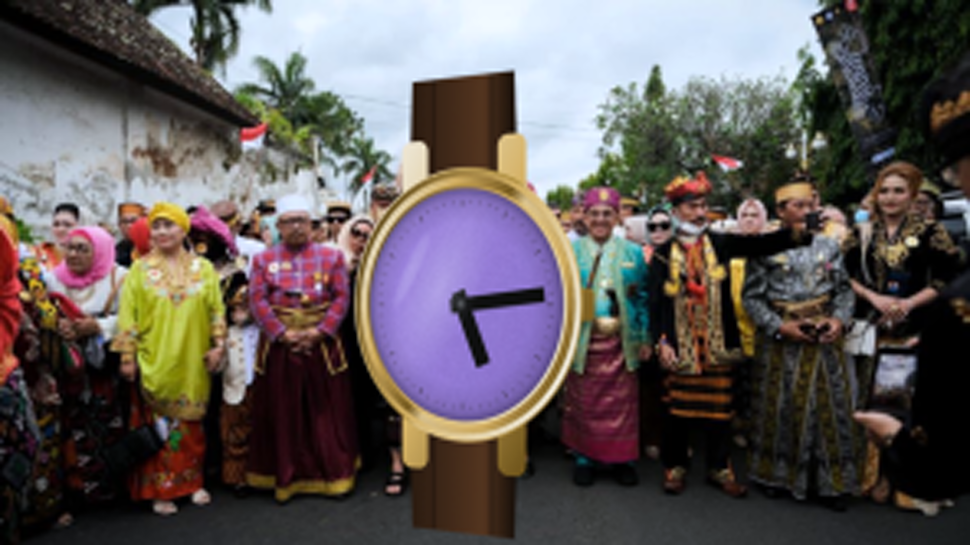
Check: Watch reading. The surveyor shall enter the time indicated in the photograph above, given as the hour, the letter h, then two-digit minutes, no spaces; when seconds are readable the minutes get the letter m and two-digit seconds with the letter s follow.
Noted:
5h14
